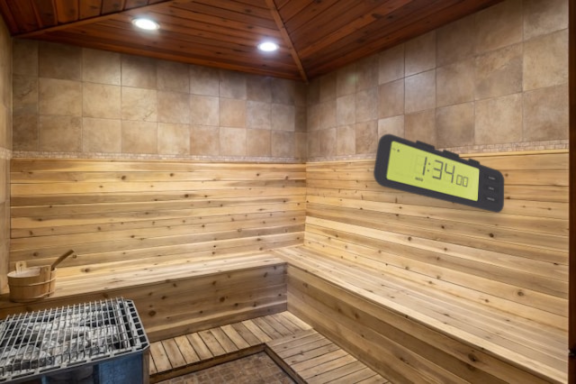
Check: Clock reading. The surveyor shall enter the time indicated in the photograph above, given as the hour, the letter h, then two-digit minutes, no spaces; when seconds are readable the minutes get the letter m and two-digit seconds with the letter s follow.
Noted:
1h34m00s
